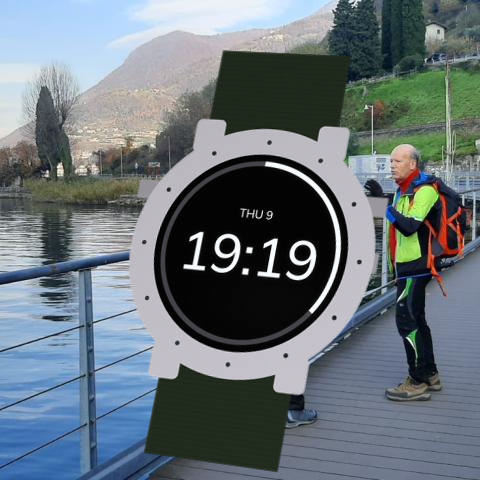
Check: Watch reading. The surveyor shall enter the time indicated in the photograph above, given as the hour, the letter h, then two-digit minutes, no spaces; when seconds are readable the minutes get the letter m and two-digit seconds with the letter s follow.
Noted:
19h19
